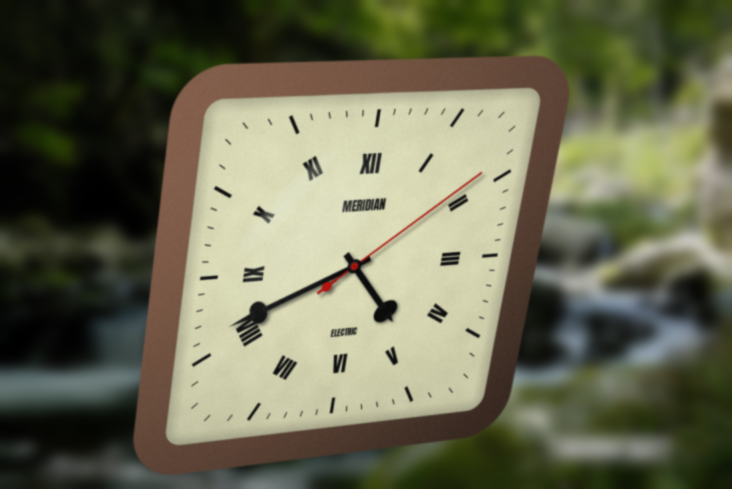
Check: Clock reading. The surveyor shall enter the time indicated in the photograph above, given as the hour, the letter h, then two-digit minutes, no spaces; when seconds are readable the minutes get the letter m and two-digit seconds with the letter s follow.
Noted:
4h41m09s
